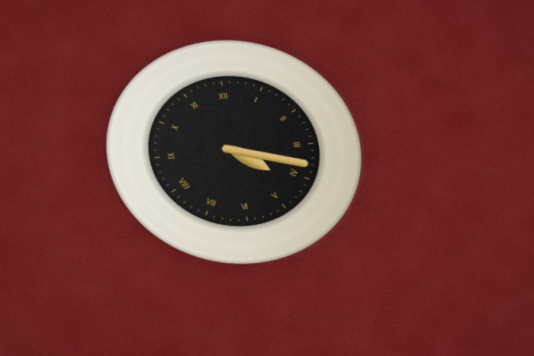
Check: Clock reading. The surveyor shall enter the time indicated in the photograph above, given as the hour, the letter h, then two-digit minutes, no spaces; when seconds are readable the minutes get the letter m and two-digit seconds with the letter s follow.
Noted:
4h18
